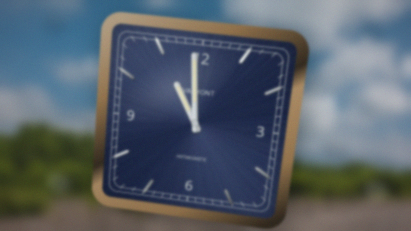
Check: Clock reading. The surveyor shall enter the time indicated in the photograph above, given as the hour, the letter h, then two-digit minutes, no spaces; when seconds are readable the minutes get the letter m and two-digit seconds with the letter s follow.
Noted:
10h59
